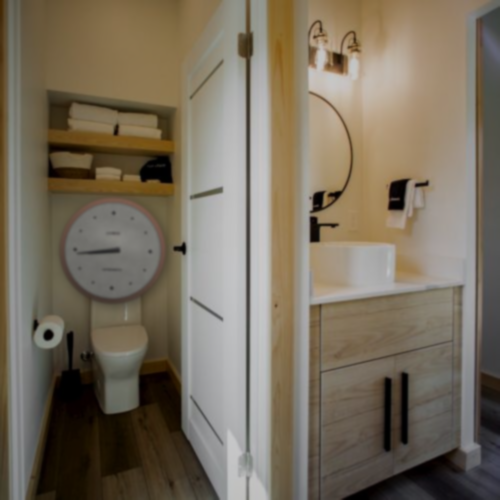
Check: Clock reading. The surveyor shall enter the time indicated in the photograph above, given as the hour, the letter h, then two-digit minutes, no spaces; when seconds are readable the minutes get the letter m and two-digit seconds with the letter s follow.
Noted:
8h44
